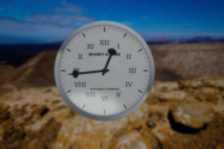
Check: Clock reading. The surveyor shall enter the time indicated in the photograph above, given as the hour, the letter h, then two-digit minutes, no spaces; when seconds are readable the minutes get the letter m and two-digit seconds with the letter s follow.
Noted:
12h44
